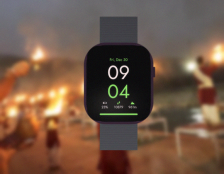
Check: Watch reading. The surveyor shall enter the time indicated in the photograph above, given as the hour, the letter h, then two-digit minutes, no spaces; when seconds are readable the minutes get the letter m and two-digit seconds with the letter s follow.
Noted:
9h04
